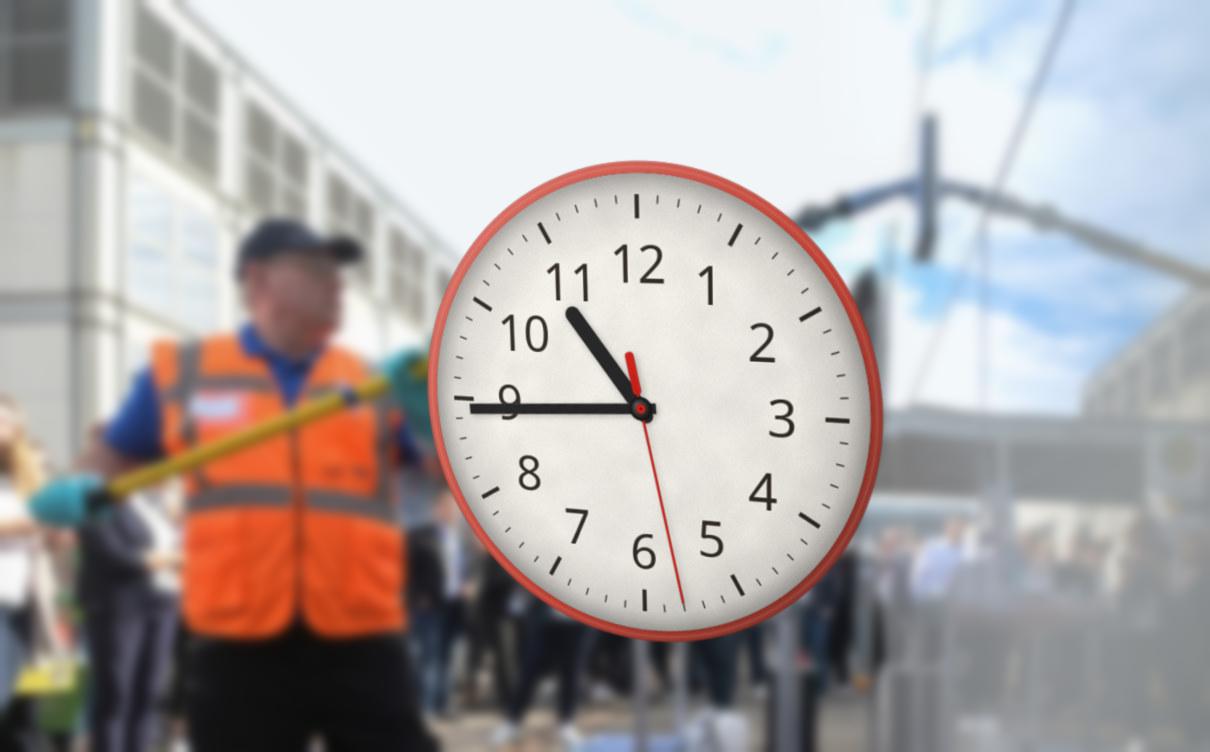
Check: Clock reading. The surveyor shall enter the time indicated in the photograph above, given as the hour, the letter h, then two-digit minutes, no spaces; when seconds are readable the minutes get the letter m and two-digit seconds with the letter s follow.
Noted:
10h44m28s
